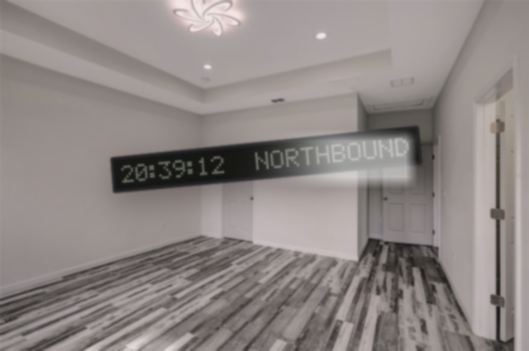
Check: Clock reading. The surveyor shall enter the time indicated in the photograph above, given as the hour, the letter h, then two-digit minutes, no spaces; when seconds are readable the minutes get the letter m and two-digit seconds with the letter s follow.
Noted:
20h39m12s
